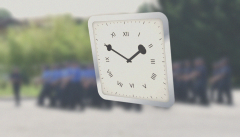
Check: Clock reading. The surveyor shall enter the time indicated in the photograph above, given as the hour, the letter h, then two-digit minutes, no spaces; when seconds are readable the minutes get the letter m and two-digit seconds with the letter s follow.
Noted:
1h50
